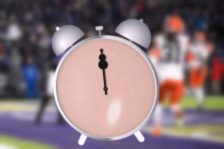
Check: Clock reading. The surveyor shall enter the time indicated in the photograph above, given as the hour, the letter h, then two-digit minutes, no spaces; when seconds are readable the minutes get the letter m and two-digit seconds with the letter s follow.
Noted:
12h00
